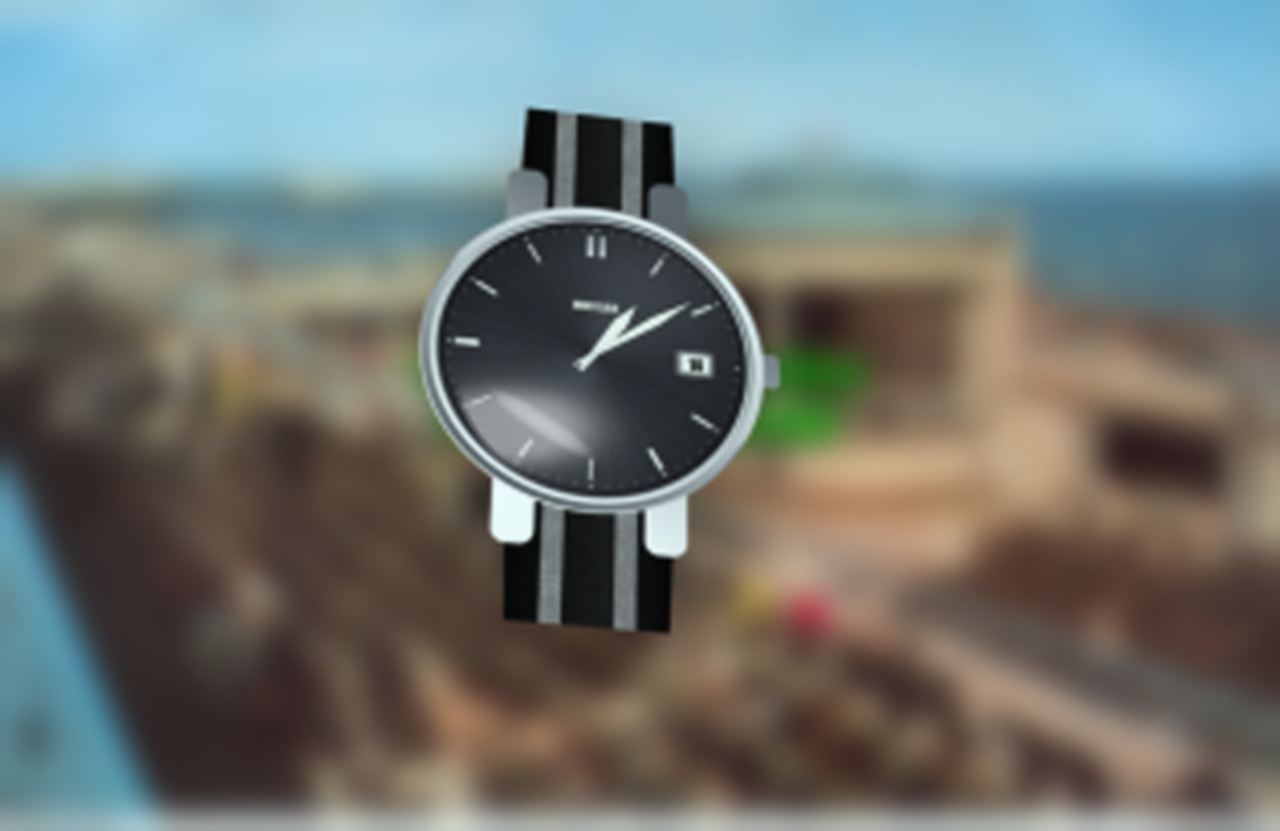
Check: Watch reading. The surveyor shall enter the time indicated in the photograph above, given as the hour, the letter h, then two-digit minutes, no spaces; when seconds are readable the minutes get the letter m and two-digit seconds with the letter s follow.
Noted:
1h09
